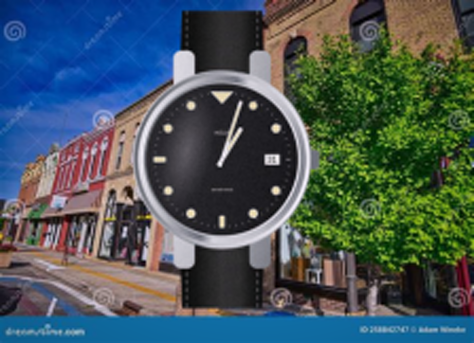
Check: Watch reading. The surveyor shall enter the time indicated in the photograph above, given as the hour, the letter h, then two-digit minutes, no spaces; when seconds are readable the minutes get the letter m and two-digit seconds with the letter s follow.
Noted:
1h03
